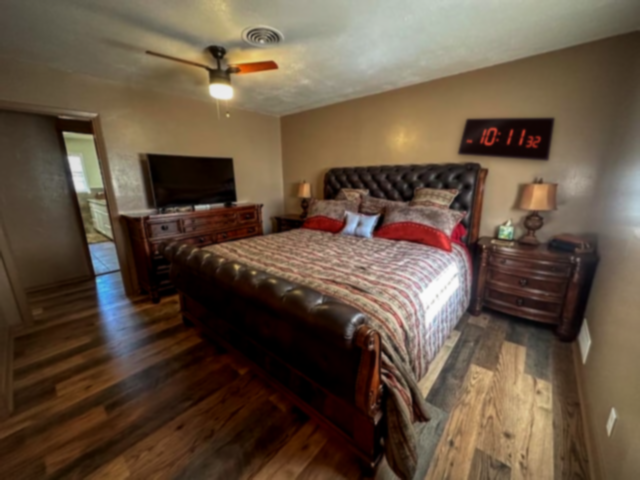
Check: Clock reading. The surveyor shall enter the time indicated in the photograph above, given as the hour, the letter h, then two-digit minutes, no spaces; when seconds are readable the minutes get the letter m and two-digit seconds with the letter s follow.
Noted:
10h11
